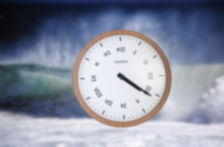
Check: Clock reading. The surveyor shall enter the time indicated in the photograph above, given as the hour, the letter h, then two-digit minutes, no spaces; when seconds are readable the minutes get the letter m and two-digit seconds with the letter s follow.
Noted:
4h21
